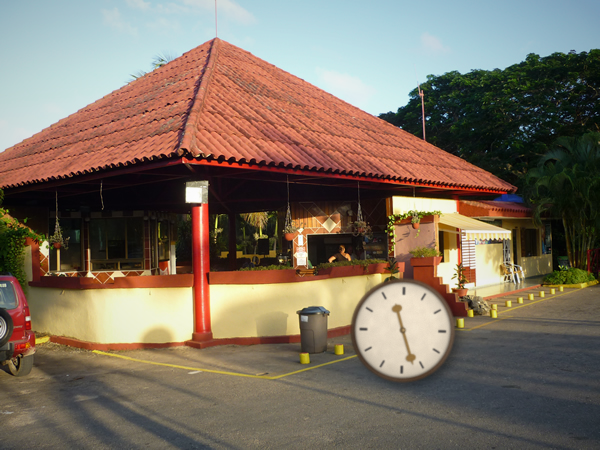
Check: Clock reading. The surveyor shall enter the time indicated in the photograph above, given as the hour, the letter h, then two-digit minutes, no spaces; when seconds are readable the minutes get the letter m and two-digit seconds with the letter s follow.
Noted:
11h27
